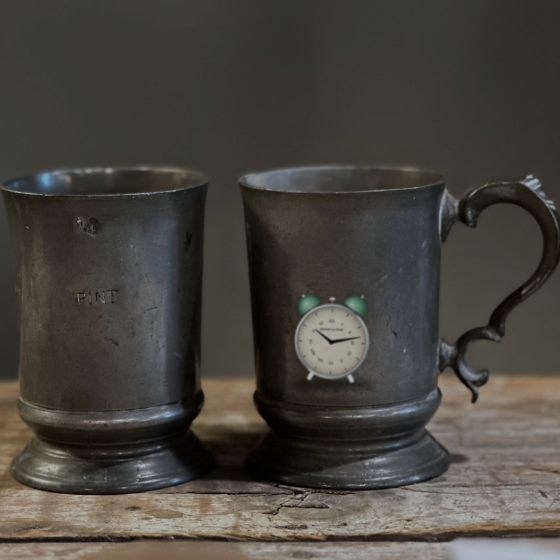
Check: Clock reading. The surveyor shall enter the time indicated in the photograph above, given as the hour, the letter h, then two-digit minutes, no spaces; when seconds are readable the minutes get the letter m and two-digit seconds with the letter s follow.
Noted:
10h13
